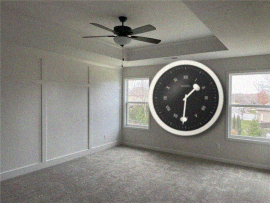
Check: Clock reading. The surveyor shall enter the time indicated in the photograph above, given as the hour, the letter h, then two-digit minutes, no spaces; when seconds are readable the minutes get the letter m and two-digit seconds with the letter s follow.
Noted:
1h31
